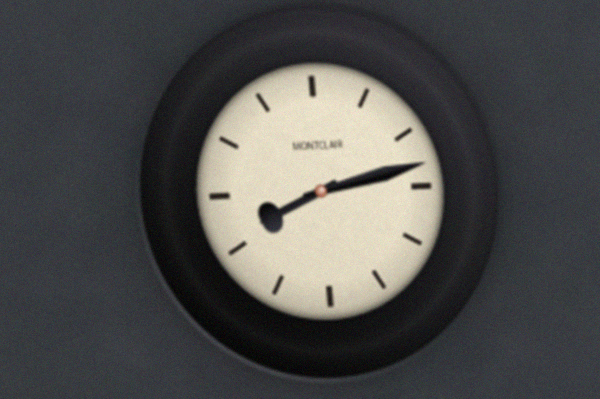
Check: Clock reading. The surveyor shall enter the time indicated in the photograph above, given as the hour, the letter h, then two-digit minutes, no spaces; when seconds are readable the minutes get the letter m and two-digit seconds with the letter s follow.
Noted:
8h13
